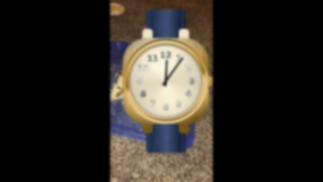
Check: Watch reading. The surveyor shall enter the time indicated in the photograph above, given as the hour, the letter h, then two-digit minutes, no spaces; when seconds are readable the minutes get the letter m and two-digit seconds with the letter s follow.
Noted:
12h06
